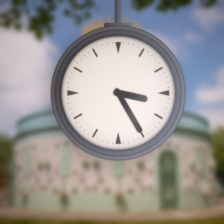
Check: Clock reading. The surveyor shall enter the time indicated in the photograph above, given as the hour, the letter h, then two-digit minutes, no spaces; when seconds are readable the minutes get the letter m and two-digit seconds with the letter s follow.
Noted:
3h25
